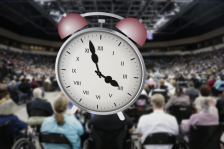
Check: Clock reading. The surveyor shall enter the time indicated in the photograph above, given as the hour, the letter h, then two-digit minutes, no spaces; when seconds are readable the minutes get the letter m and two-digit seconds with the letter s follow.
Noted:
3h57
